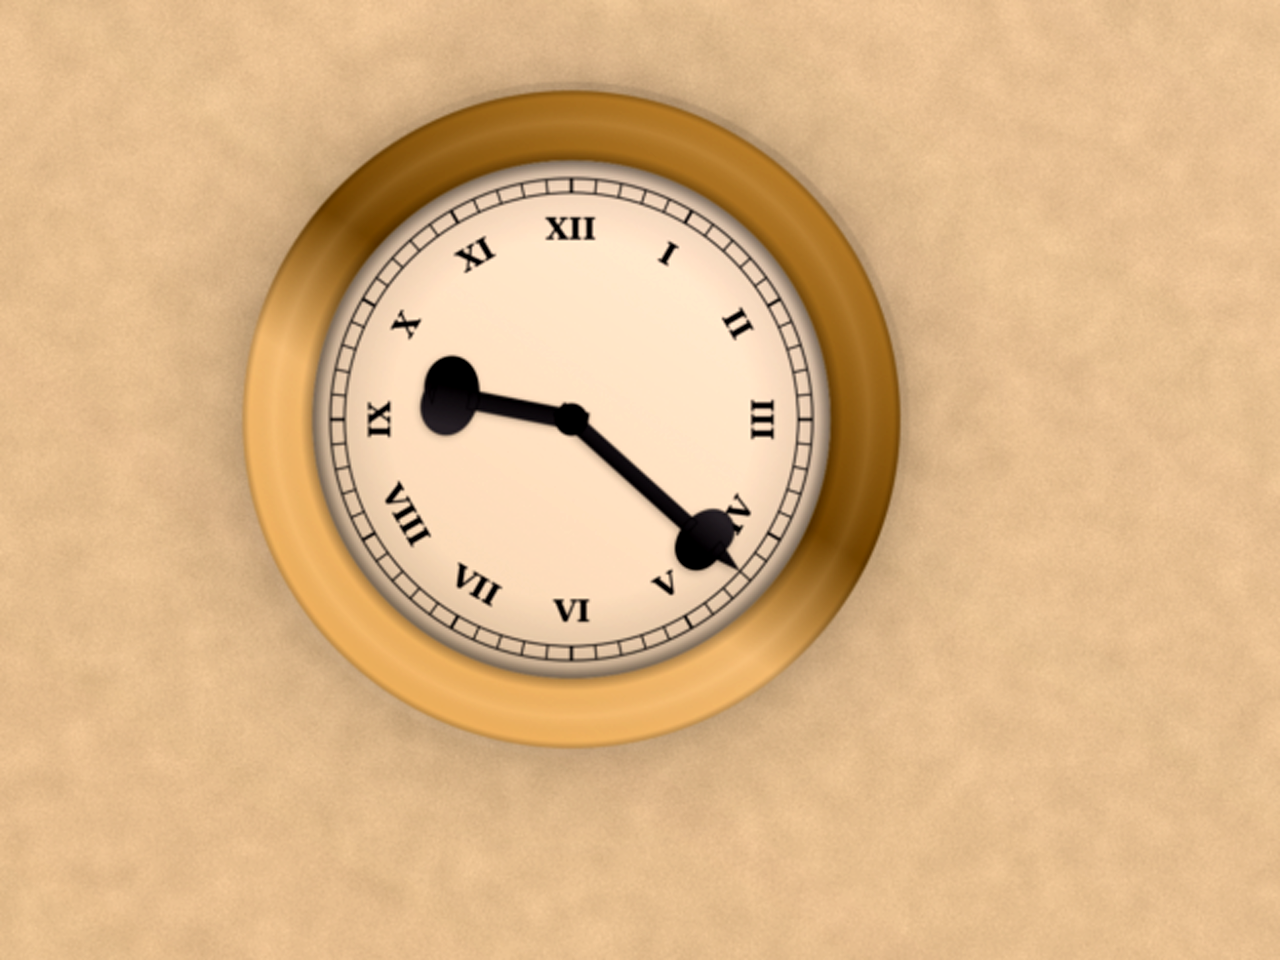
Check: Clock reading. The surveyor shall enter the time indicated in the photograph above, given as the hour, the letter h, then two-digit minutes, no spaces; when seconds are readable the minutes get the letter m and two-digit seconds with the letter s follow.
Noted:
9h22
